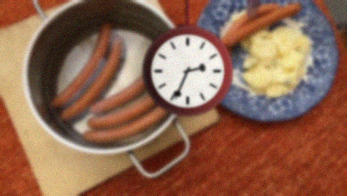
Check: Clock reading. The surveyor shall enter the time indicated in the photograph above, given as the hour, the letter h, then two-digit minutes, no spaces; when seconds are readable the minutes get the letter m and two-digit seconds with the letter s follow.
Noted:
2h34
